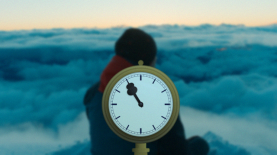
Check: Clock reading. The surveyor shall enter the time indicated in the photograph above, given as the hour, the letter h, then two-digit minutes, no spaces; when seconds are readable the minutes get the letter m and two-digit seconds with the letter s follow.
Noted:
10h55
